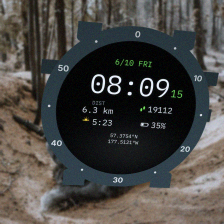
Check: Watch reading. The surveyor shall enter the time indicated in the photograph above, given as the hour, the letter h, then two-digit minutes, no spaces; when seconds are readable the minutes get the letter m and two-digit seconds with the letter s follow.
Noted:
8h09m15s
